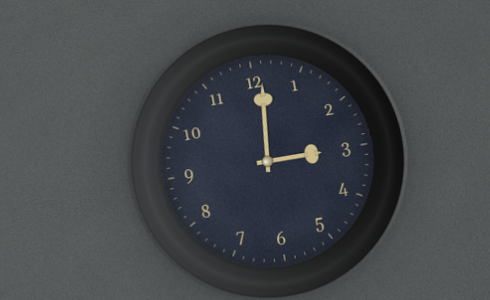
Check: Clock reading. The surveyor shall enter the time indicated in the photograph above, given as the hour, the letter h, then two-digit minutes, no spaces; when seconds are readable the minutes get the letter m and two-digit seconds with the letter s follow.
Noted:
3h01
